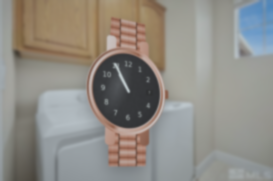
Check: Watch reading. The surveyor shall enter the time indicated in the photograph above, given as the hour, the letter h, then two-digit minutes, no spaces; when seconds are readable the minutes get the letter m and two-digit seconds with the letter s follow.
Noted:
10h55
